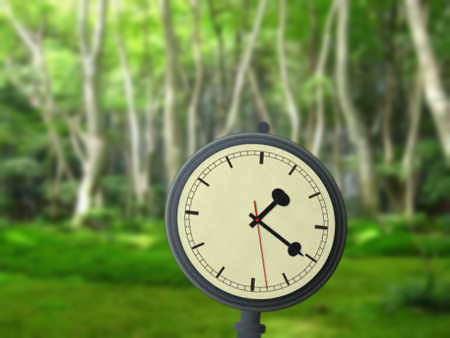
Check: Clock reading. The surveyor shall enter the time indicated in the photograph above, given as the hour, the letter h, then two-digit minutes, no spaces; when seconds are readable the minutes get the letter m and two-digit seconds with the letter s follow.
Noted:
1h20m28s
